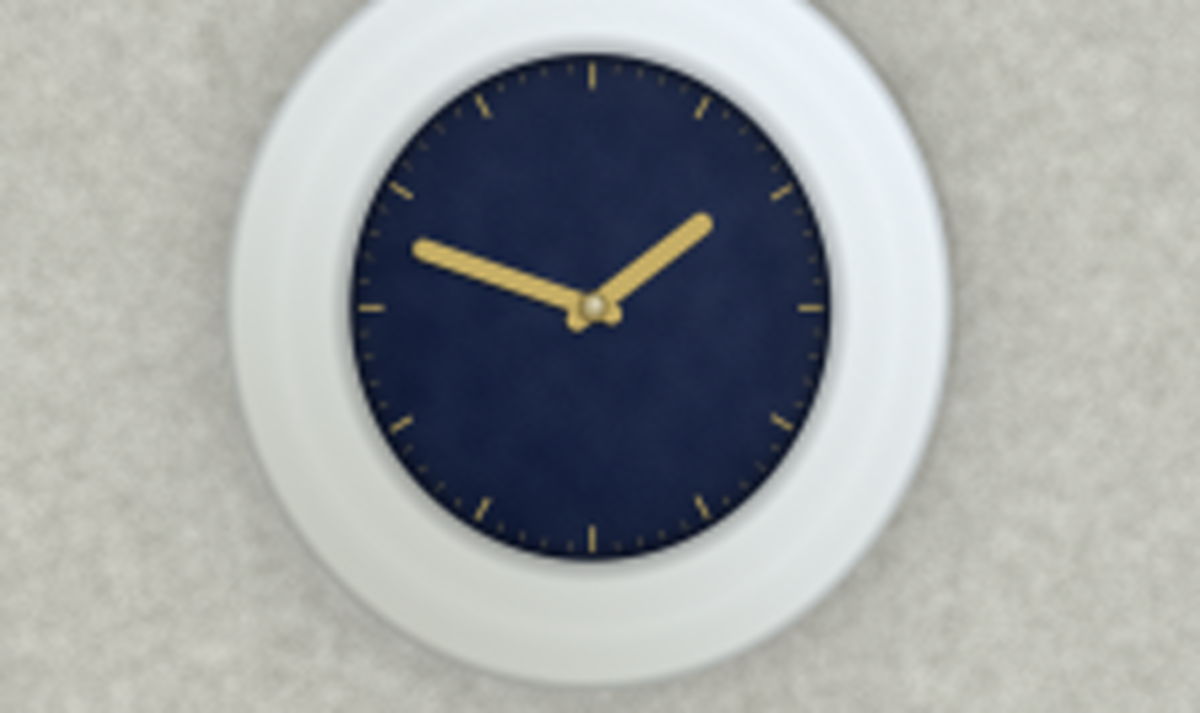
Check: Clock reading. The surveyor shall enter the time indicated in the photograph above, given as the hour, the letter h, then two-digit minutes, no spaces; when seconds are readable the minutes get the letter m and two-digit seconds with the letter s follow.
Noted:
1h48
